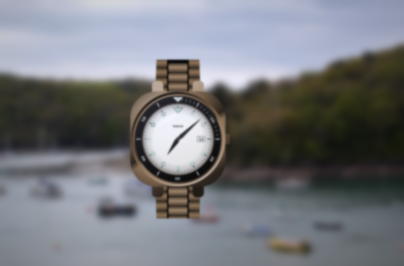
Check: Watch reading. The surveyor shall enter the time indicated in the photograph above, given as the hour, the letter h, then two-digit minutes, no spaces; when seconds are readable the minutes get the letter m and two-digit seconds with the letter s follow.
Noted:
7h08
